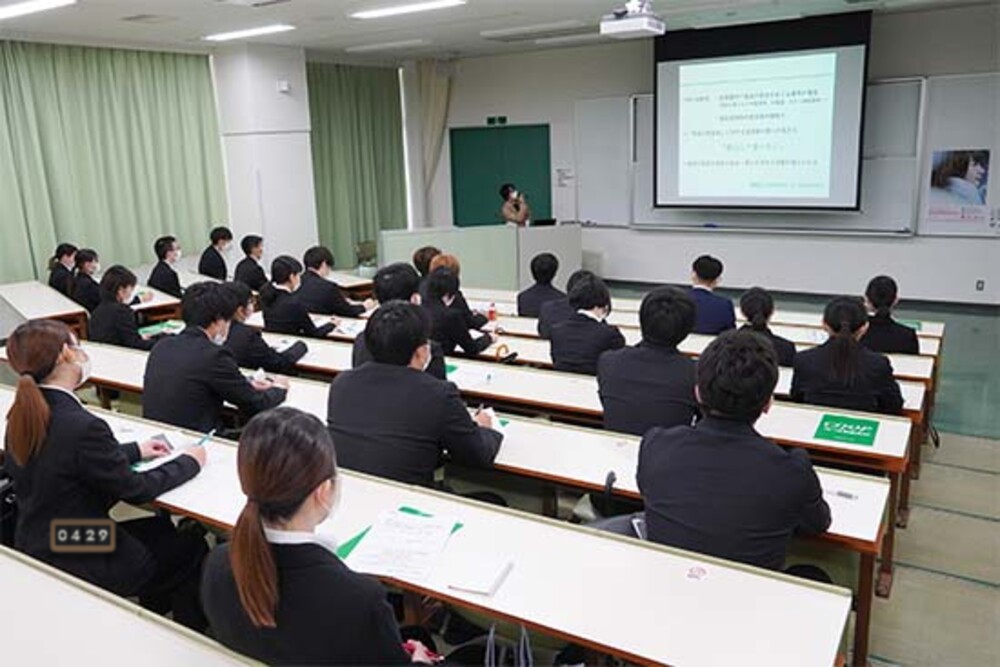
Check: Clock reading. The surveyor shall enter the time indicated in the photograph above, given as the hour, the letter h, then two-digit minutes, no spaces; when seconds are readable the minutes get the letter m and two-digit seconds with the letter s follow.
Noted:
4h29
